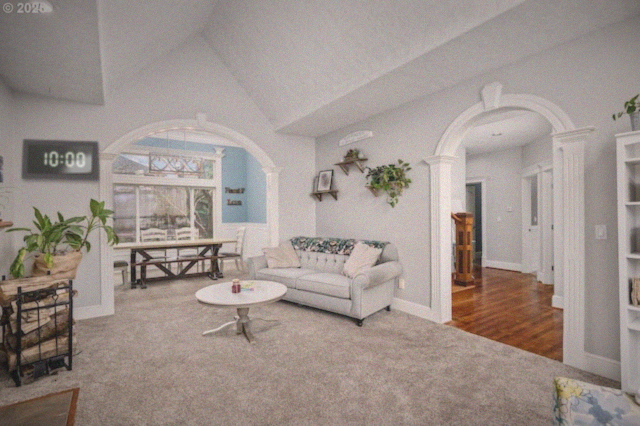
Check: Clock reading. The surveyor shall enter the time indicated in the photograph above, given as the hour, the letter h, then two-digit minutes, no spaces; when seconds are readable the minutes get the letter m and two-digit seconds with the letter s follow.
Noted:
10h00
